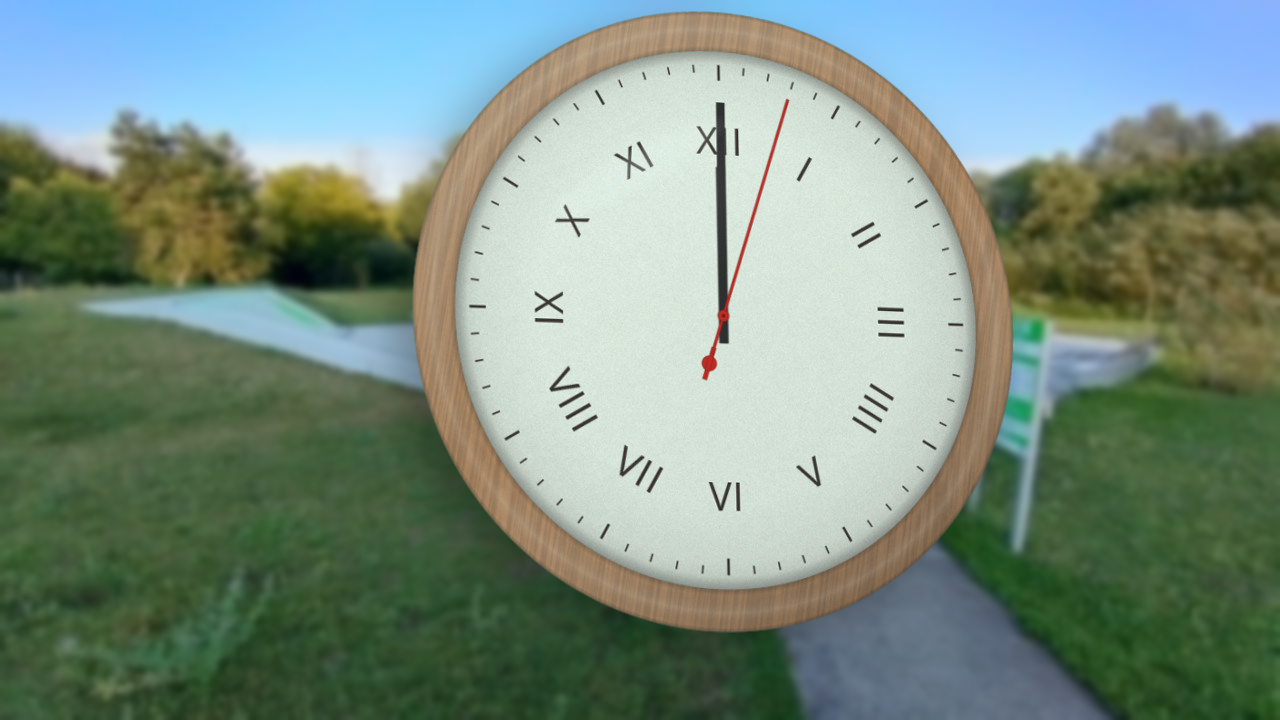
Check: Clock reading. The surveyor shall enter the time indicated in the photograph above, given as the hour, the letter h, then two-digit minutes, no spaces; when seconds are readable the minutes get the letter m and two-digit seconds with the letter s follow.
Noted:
12h00m03s
